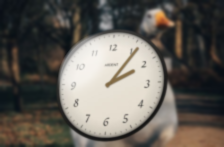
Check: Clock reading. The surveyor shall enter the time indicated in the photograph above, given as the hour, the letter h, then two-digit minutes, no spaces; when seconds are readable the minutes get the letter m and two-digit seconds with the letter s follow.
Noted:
2h06
